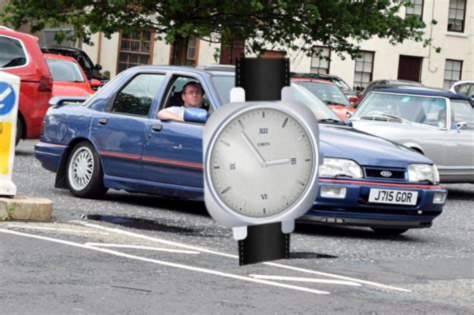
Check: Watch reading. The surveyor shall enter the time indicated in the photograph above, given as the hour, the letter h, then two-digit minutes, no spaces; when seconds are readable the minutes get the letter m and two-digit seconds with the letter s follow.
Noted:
2h54
